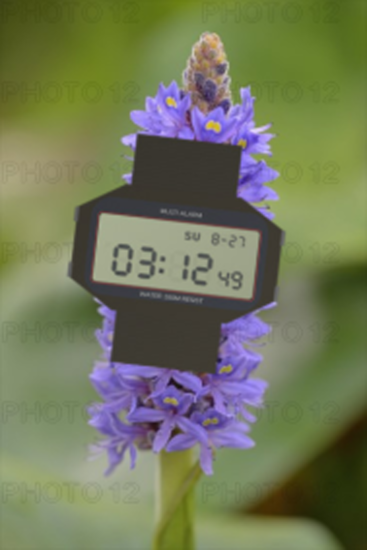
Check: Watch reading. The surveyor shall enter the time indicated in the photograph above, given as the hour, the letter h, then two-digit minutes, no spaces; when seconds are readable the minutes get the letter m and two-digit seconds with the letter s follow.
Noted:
3h12m49s
